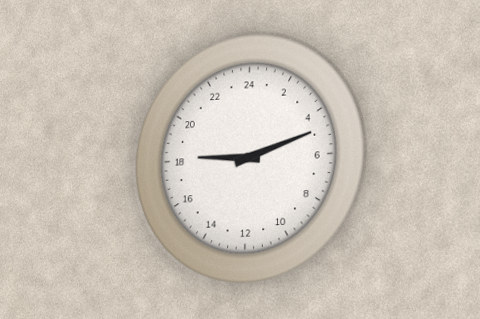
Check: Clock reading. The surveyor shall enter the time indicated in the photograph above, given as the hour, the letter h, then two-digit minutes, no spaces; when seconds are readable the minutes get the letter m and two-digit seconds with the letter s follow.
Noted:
18h12
